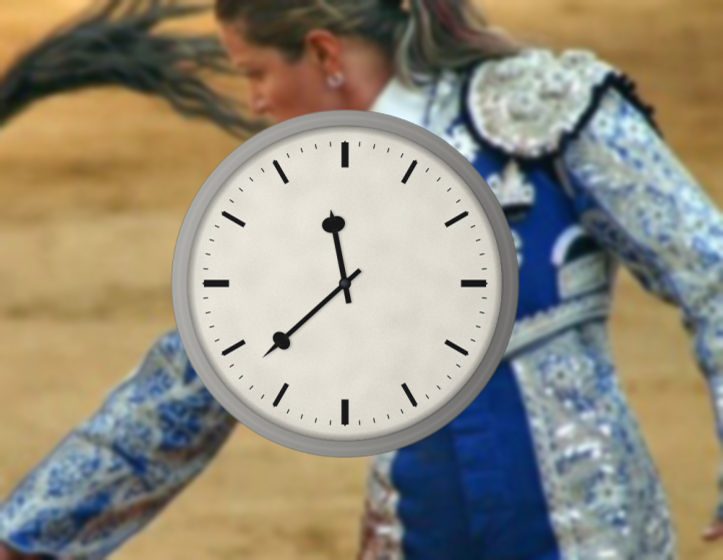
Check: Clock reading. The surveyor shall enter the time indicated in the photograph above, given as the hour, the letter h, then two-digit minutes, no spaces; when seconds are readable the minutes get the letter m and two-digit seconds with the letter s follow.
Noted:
11h38
